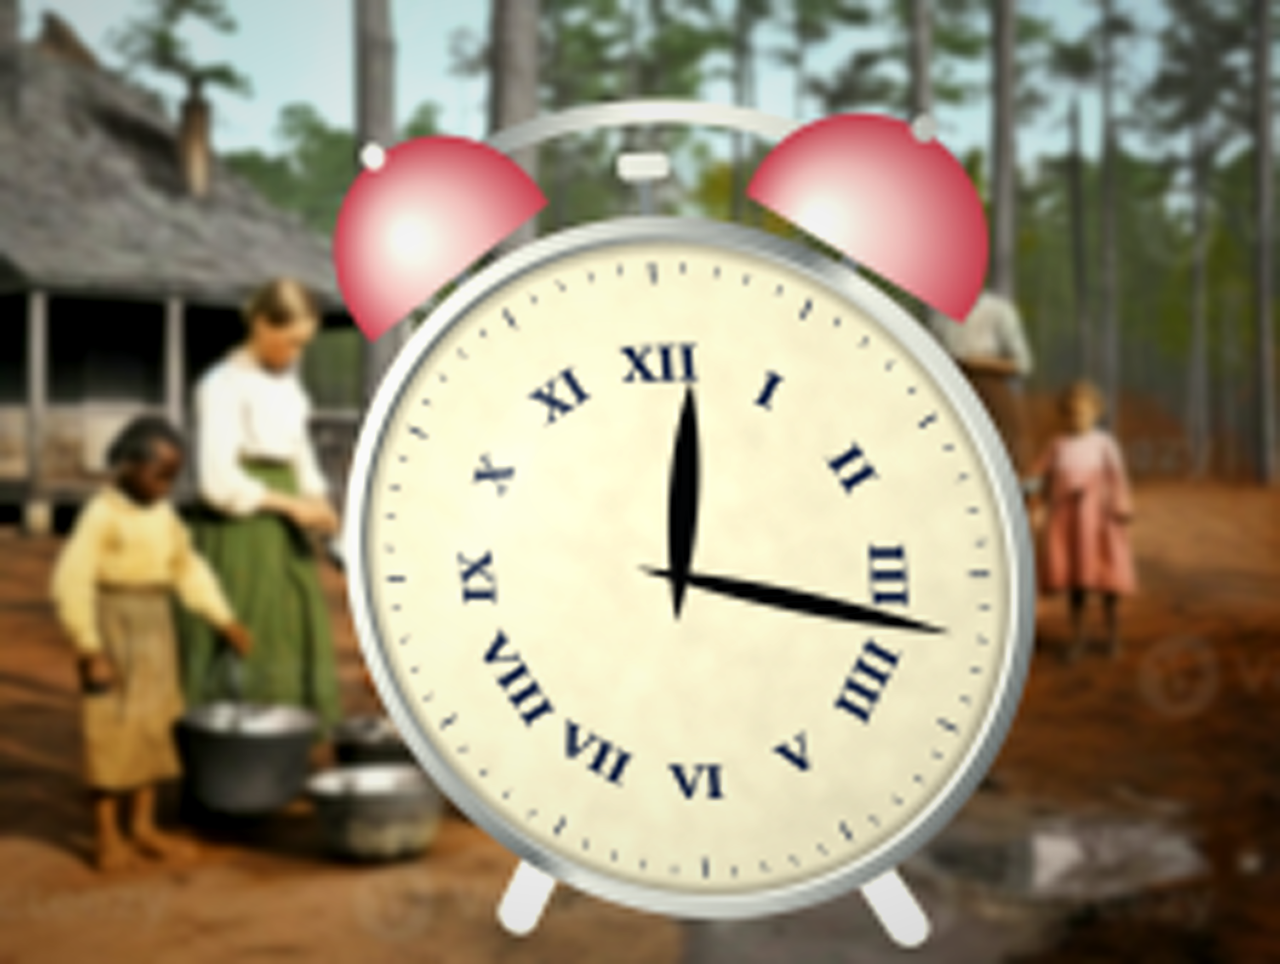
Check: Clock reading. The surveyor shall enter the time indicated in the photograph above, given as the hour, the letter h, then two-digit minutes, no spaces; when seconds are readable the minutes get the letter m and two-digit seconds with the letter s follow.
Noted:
12h17
